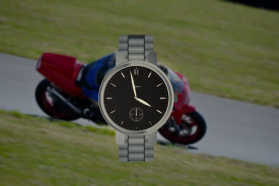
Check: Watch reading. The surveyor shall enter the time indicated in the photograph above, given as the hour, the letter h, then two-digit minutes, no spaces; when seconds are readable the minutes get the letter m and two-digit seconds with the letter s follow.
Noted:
3h58
